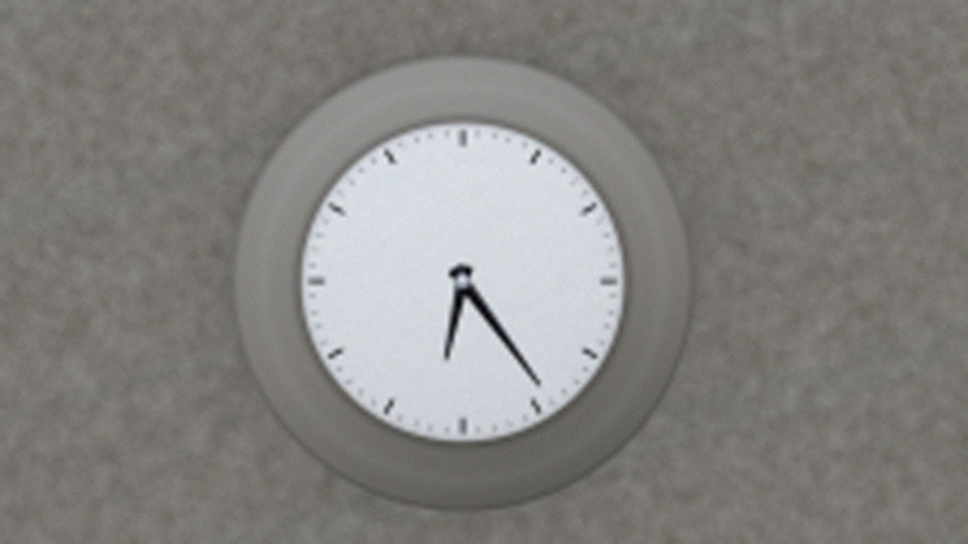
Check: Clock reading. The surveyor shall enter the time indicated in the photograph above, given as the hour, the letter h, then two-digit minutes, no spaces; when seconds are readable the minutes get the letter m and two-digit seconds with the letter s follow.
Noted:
6h24
